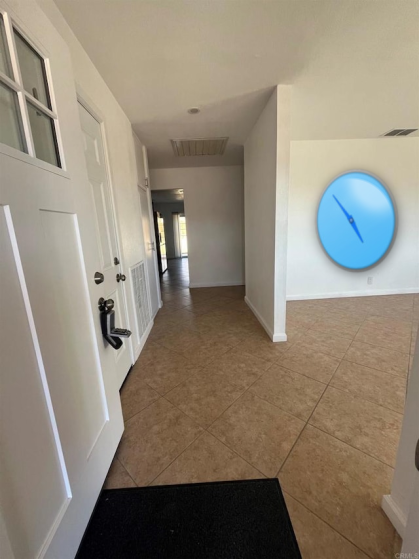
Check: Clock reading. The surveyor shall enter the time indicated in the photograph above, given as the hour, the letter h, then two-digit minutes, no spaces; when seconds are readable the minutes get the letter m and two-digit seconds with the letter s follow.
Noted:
4h53
